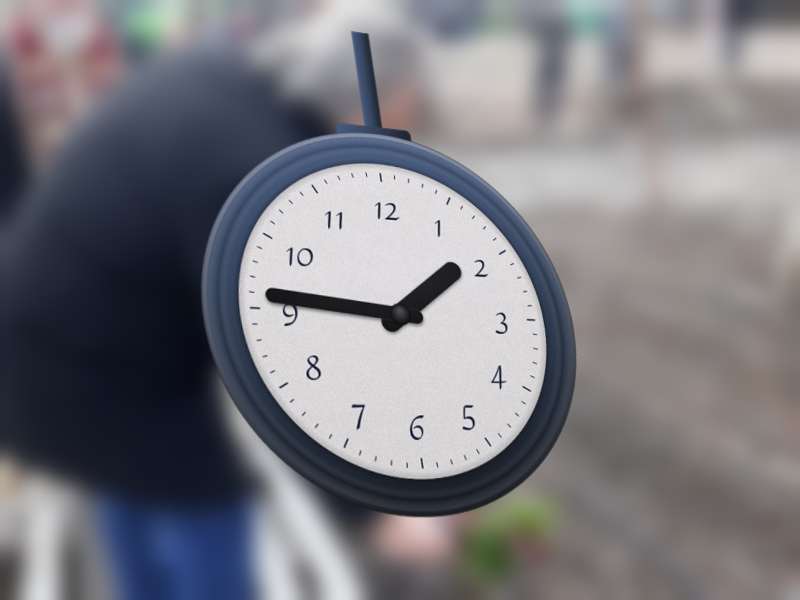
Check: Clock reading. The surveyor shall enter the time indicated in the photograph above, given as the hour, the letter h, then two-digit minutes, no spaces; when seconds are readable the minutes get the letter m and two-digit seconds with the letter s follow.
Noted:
1h46
